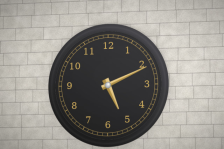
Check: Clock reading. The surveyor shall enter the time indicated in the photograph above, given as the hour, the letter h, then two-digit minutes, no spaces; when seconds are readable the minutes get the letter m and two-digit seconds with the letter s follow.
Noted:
5h11
